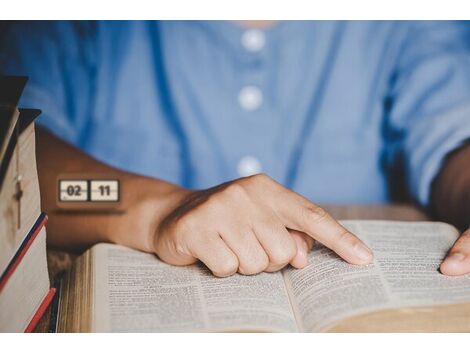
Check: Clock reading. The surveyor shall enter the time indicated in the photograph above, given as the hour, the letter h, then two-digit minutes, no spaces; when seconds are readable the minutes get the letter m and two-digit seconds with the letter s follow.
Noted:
2h11
